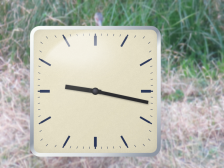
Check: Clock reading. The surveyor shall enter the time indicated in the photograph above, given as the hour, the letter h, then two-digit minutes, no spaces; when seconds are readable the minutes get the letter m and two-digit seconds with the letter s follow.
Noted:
9h17
